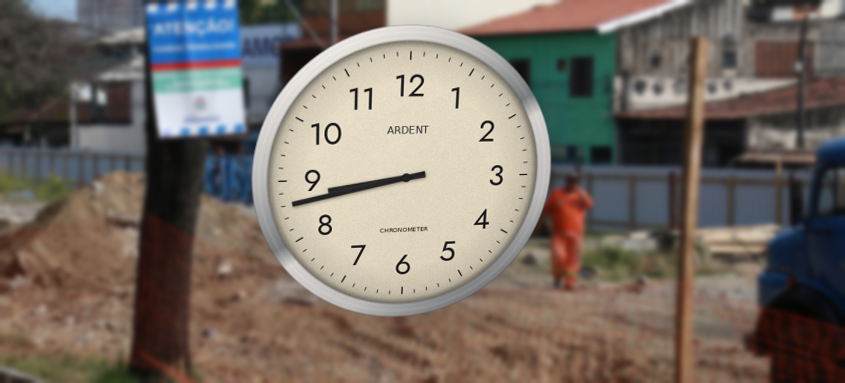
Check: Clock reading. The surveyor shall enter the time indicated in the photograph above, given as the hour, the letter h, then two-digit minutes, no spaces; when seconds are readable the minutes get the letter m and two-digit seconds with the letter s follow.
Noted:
8h43
